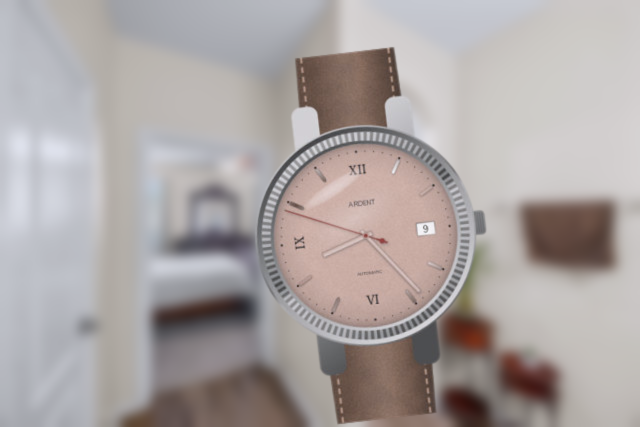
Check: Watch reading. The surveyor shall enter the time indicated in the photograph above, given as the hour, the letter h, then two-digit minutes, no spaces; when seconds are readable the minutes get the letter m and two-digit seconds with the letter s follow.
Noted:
8h23m49s
